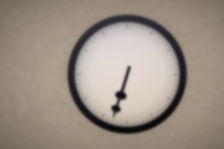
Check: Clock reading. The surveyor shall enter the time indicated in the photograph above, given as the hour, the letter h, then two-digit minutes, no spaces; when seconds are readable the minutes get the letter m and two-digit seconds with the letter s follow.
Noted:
6h33
